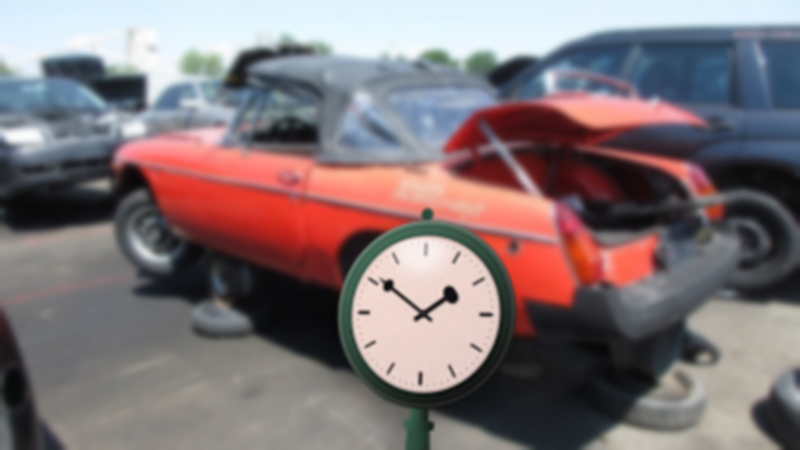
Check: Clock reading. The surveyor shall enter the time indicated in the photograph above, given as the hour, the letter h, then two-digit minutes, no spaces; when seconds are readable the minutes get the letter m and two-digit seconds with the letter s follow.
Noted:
1h51
